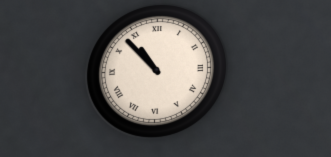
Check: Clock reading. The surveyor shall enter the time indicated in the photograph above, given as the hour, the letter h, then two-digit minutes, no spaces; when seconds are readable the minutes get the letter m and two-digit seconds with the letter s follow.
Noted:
10h53
